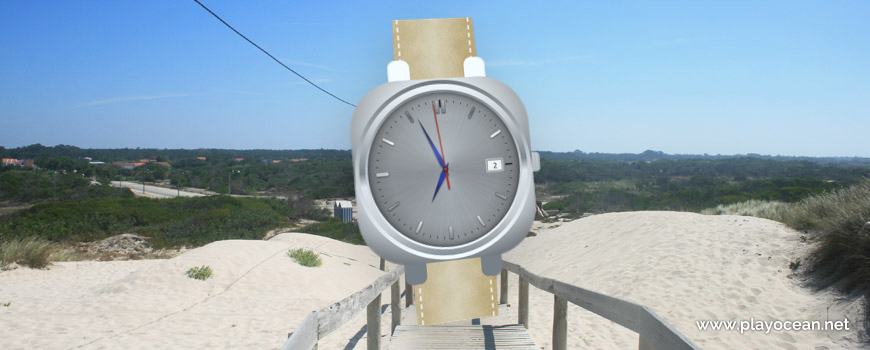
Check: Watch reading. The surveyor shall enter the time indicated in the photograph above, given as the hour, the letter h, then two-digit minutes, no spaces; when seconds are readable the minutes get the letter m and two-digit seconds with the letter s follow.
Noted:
6h55m59s
